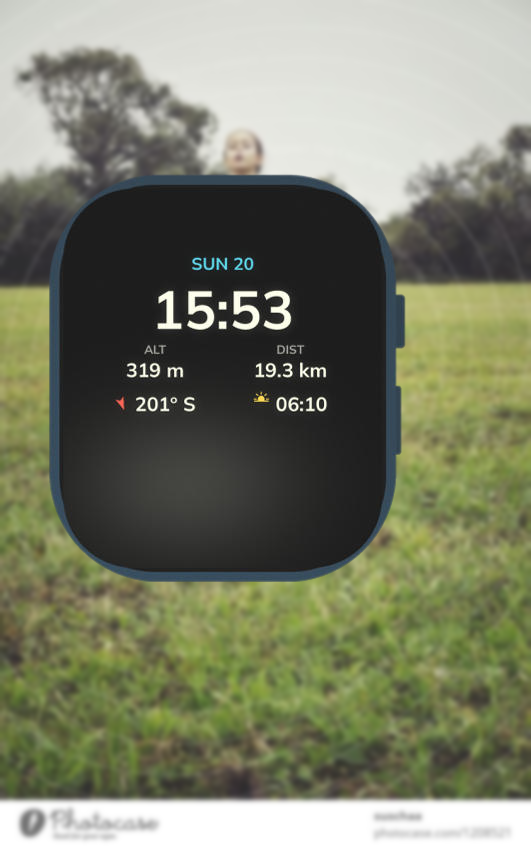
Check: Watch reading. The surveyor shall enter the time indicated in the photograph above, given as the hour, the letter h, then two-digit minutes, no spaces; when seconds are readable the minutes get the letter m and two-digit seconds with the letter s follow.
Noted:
15h53
